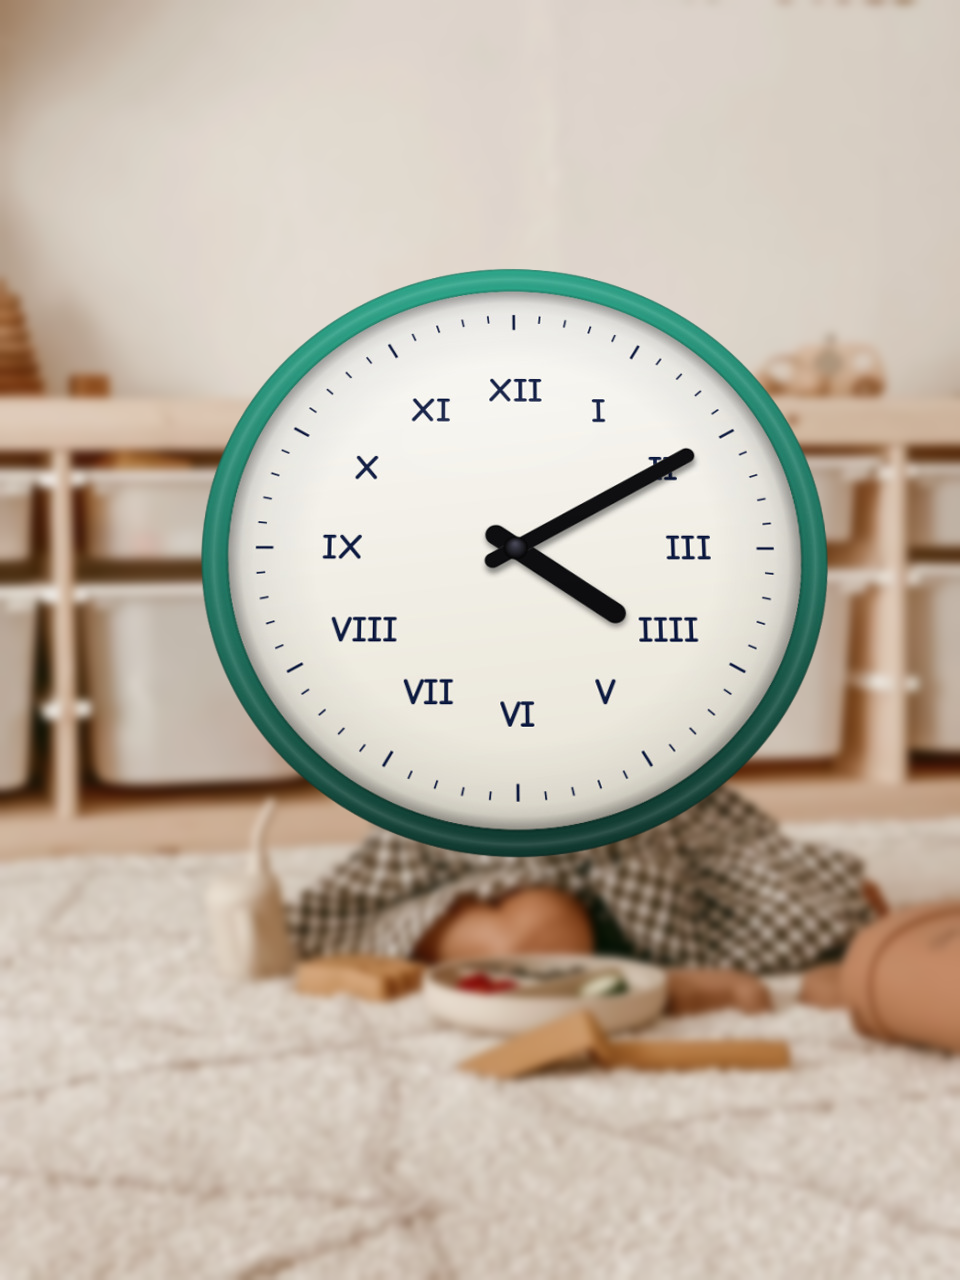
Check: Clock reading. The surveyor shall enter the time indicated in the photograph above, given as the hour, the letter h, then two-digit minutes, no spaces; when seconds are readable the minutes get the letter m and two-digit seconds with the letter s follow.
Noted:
4h10
